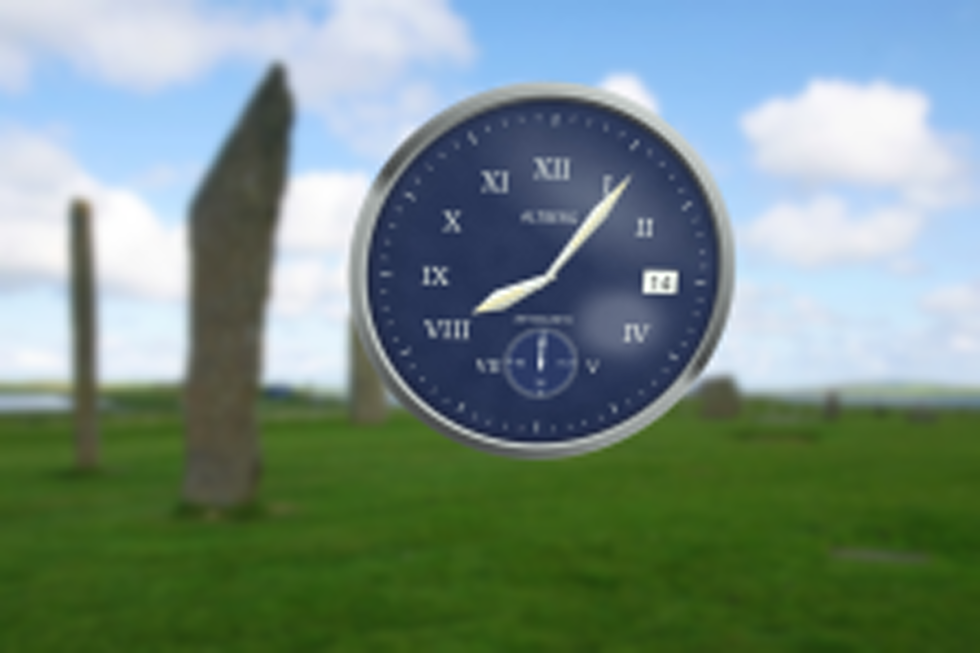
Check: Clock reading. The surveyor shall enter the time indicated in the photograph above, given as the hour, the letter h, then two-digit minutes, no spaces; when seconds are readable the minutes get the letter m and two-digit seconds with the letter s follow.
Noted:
8h06
